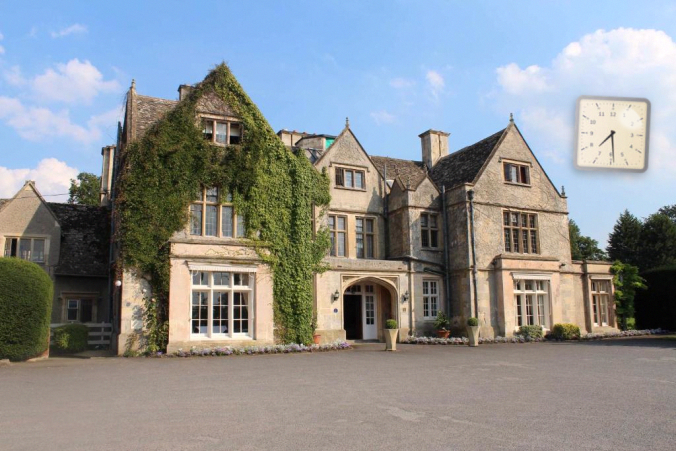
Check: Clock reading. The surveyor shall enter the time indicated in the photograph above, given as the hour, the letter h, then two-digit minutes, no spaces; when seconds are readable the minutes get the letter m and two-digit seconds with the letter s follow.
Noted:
7h29
